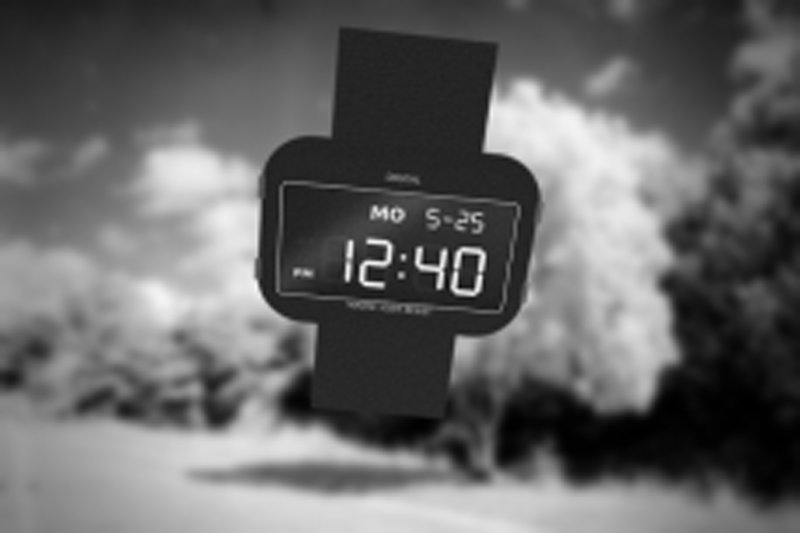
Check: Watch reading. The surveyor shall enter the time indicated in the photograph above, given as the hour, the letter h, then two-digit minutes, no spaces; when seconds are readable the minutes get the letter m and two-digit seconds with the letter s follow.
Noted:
12h40
